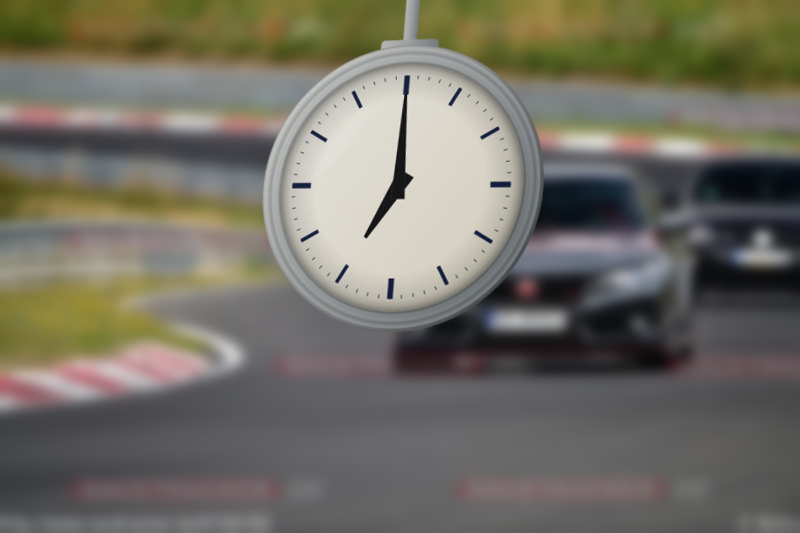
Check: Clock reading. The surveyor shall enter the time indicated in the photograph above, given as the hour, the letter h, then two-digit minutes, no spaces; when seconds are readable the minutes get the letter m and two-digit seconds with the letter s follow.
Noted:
7h00
